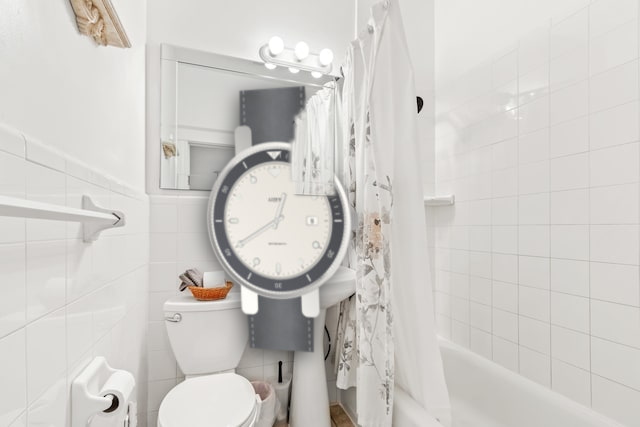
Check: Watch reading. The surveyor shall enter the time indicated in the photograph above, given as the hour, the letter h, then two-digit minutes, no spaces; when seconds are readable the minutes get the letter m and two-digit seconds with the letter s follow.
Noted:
12h40
